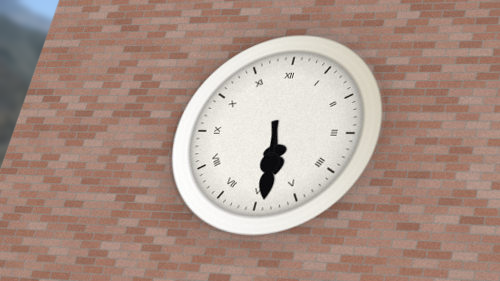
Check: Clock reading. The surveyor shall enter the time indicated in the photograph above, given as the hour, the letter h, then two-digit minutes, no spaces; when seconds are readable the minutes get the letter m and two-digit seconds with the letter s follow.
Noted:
5h29
